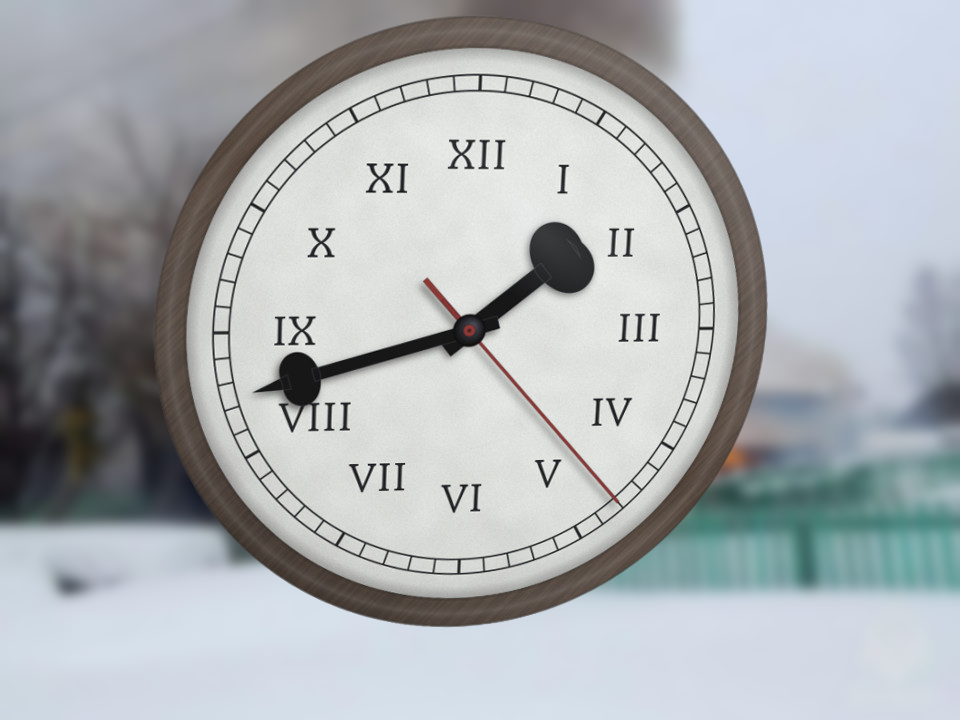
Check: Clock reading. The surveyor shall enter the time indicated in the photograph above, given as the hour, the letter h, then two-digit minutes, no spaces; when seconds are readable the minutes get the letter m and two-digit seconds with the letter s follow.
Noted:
1h42m23s
